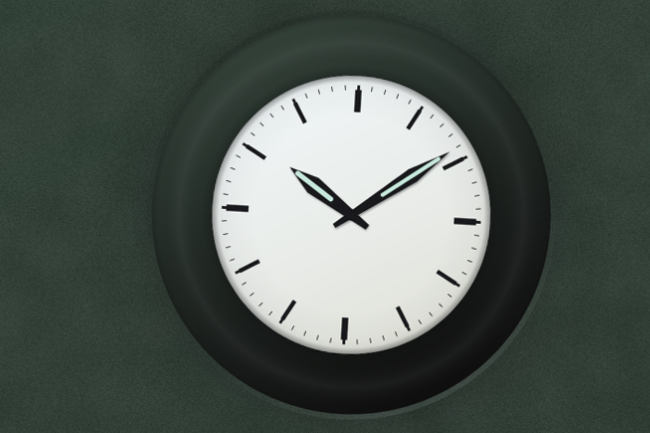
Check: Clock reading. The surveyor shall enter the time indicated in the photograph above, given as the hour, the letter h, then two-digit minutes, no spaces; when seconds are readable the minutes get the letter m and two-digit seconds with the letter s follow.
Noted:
10h09
